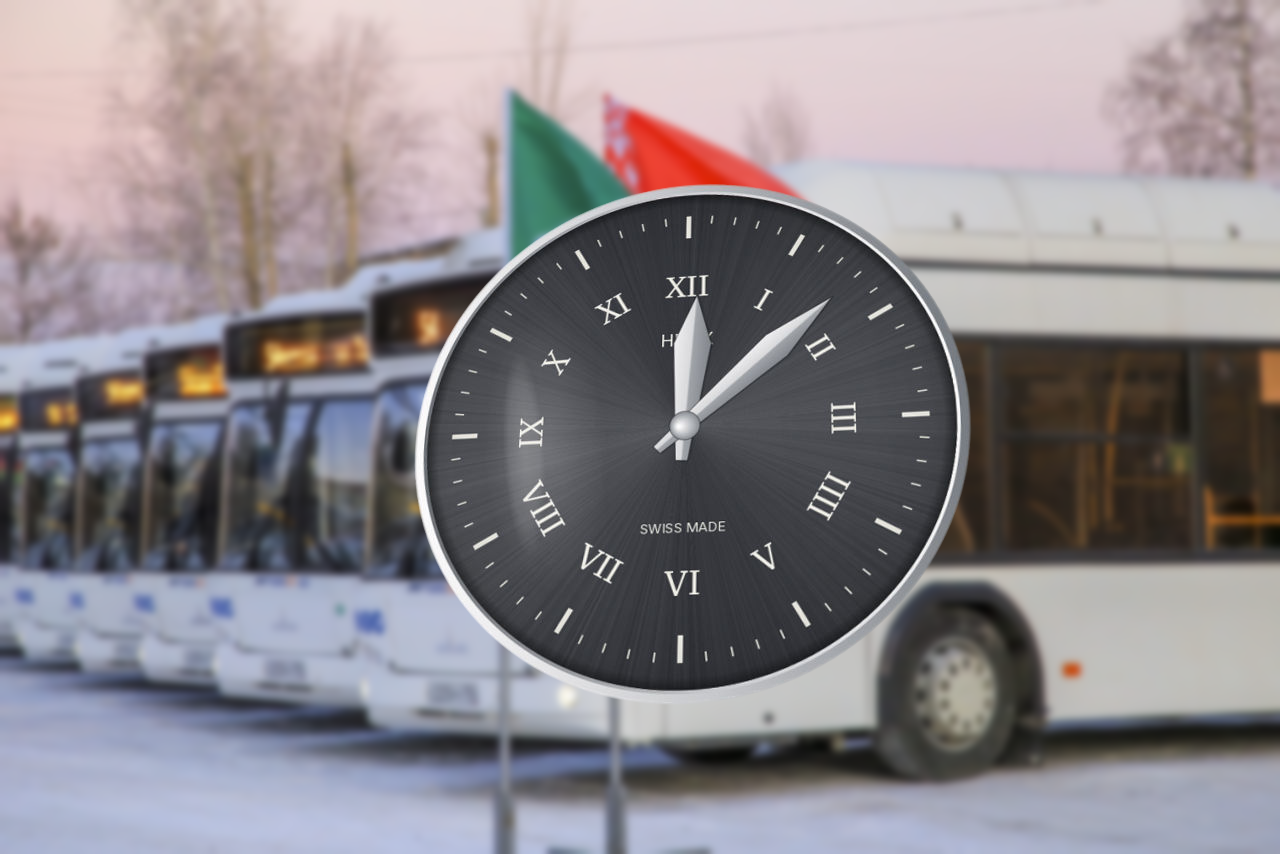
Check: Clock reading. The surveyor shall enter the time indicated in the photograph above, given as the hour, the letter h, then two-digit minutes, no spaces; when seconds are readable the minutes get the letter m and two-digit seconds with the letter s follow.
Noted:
12h08
